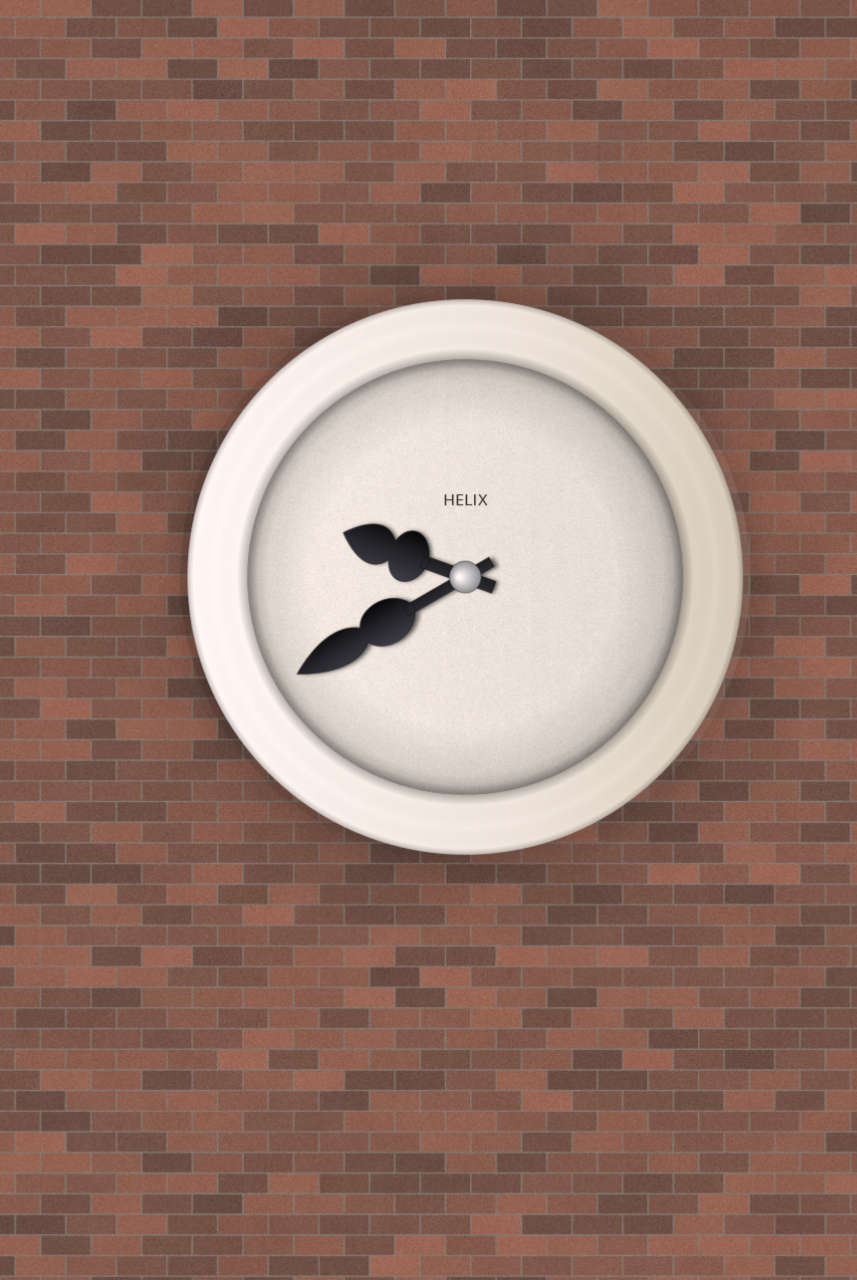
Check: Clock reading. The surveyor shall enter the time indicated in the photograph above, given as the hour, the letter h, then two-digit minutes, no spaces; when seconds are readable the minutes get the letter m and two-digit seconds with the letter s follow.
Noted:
9h40
